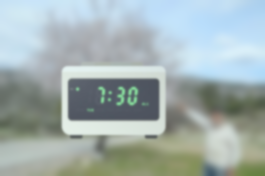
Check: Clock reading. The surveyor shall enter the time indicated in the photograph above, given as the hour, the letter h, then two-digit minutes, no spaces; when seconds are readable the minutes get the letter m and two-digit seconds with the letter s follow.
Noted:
7h30
